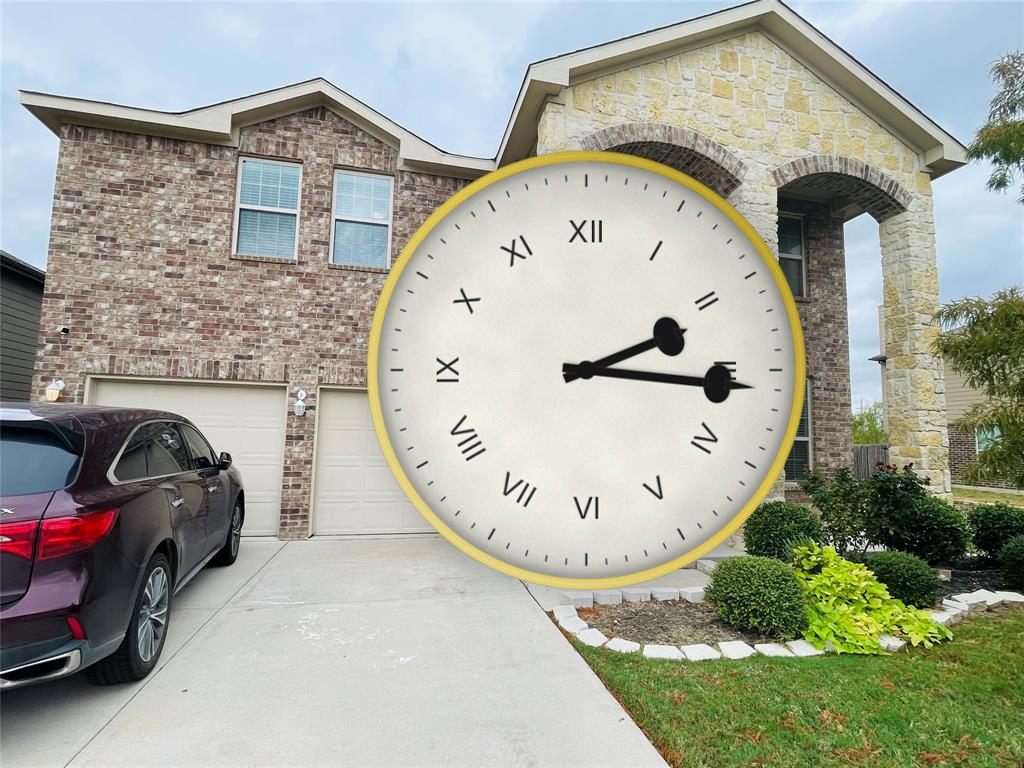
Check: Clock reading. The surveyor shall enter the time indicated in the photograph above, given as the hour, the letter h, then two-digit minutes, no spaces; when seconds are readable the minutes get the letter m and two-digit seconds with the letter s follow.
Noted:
2h16
